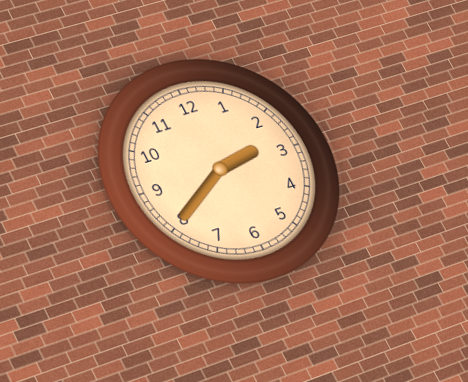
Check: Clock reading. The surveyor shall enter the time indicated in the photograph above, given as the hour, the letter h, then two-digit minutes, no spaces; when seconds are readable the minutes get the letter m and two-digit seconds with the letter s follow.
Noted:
2h40
